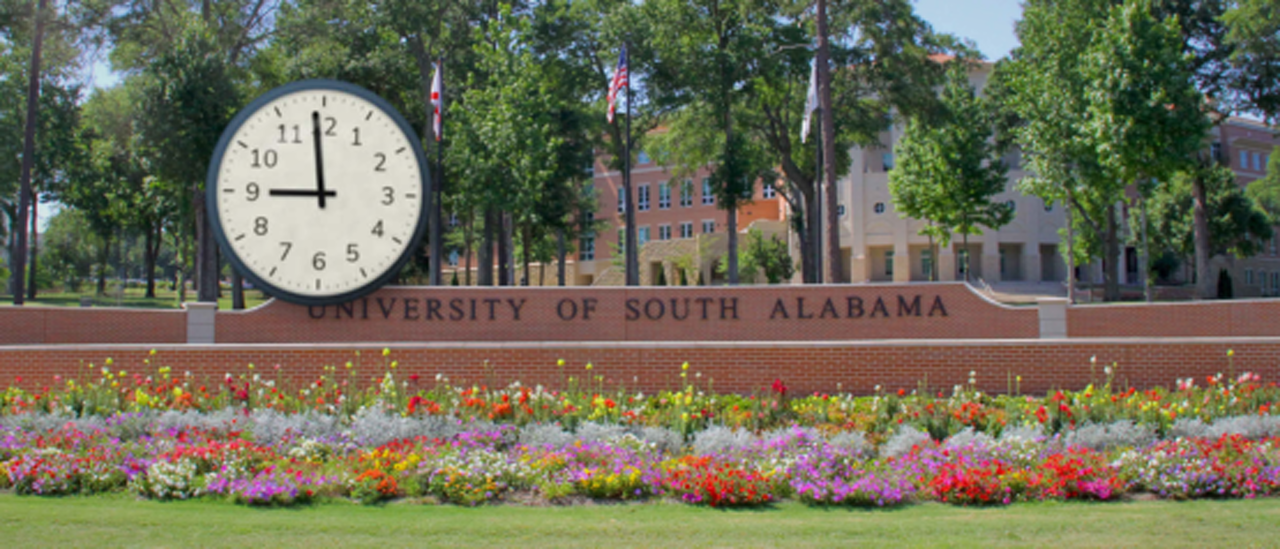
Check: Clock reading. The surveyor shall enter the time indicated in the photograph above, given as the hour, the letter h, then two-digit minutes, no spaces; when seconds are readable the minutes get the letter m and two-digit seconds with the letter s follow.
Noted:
8h59
